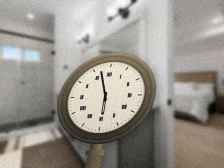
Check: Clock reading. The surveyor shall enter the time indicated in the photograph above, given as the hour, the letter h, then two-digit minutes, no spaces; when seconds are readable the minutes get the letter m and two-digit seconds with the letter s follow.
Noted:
5h57
